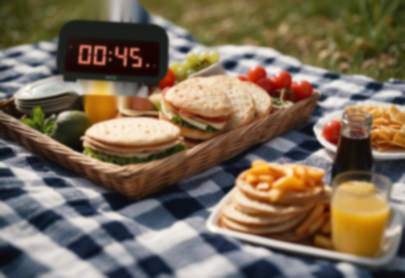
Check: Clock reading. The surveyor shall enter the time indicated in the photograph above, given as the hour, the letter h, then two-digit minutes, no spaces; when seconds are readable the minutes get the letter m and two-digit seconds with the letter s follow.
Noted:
0h45
